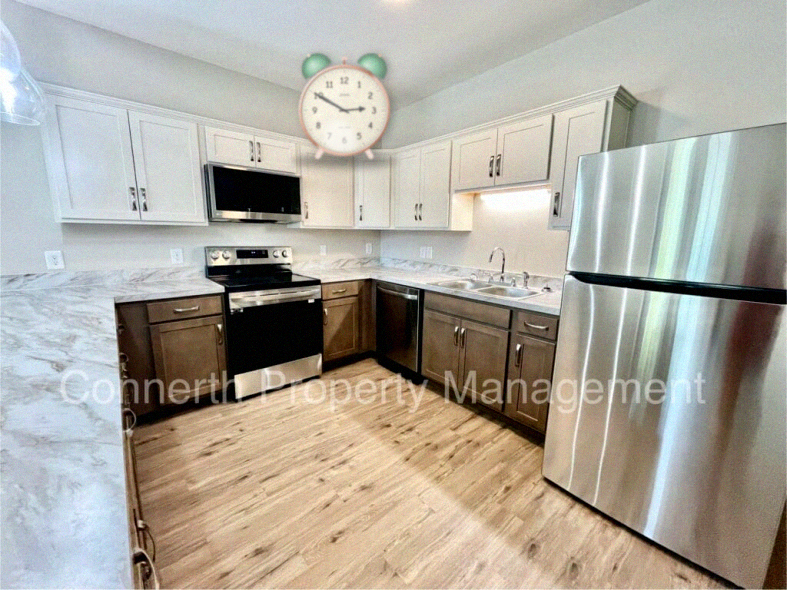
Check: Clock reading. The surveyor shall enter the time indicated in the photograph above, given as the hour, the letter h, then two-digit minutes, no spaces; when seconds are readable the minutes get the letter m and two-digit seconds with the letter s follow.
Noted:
2h50
